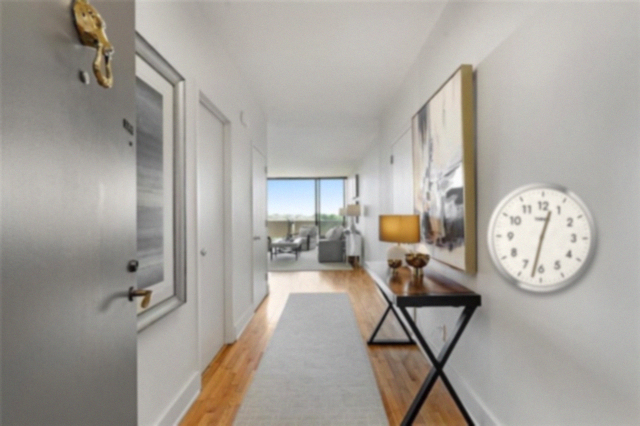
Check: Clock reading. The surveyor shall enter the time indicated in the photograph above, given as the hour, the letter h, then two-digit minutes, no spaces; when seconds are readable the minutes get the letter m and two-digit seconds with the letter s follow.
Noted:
12h32
